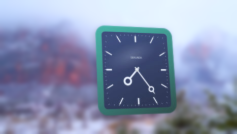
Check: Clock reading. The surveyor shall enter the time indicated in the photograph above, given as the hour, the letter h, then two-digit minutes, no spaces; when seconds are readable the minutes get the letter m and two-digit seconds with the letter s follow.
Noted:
7h24
